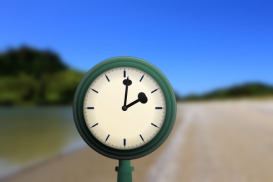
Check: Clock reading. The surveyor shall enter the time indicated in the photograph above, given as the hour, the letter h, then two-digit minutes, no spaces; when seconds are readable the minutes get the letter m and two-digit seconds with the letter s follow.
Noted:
2h01
